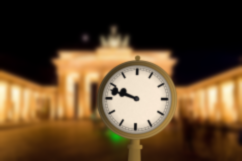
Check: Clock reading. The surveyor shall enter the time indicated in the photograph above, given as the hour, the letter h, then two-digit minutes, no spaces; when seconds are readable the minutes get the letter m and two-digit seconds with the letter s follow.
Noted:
9h48
